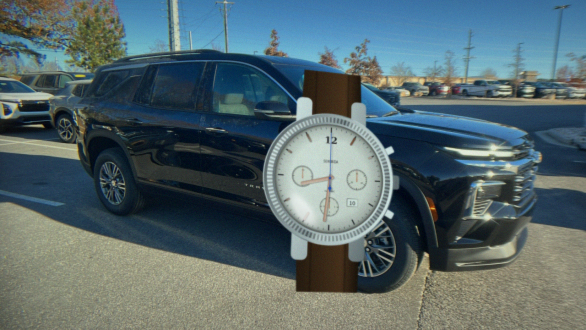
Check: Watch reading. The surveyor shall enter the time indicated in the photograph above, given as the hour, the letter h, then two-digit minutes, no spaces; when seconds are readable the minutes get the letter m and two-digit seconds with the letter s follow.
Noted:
8h31
